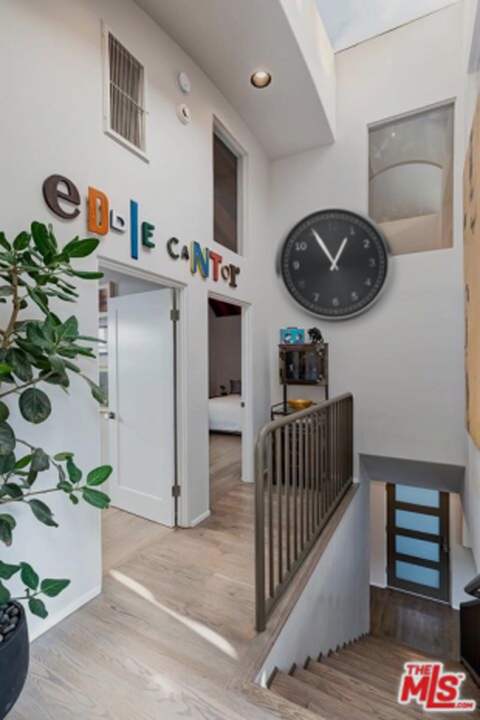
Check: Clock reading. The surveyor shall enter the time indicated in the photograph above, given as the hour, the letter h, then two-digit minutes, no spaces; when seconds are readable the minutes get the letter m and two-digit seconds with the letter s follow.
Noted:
12h55
